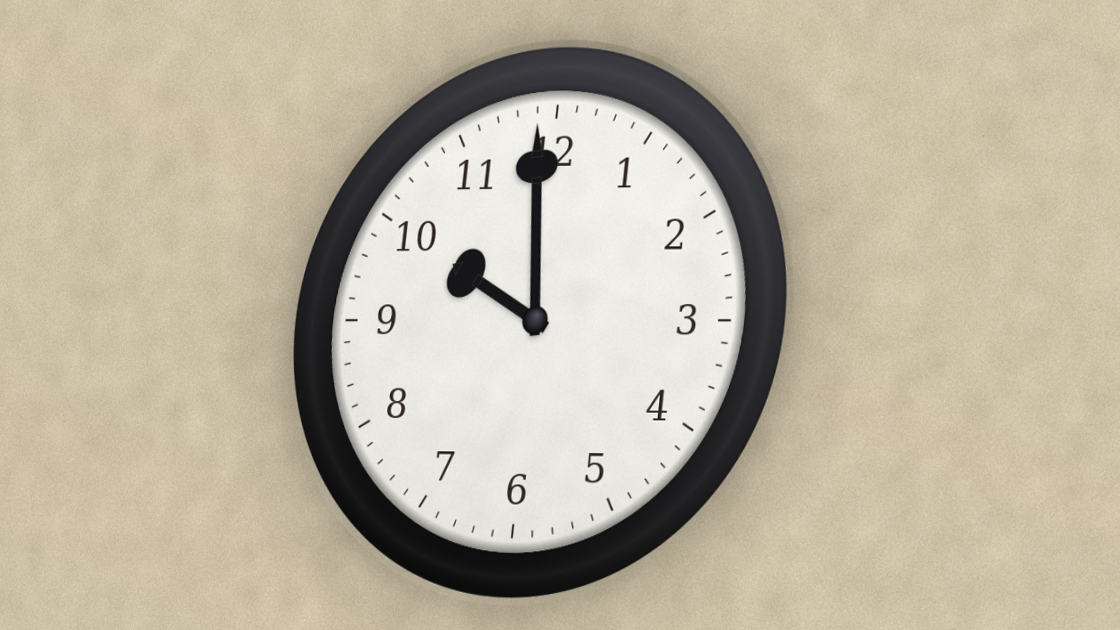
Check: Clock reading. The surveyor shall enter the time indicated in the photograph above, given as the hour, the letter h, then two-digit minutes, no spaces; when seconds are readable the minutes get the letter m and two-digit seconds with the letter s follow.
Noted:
9h59
